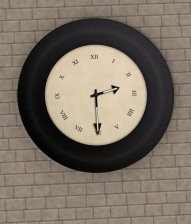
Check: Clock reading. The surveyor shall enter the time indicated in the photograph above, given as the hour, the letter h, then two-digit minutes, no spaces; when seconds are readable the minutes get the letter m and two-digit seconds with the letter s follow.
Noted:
2h30
